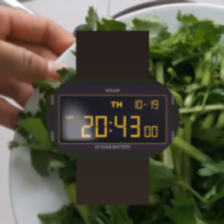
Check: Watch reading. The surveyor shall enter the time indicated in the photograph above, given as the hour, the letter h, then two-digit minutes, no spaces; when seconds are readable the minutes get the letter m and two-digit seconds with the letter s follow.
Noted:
20h43m00s
